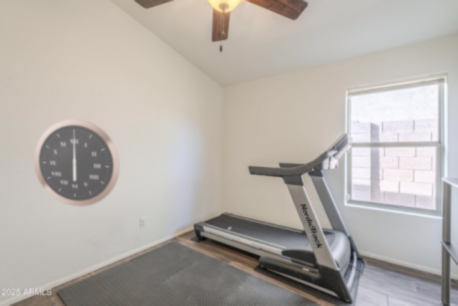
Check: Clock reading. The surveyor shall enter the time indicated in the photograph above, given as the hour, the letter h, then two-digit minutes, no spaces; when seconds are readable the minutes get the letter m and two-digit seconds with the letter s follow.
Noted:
6h00
